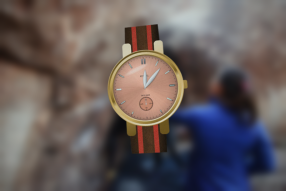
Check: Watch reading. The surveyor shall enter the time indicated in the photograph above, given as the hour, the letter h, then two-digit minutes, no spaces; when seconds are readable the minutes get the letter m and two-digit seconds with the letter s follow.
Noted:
12h07
